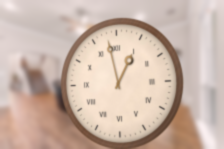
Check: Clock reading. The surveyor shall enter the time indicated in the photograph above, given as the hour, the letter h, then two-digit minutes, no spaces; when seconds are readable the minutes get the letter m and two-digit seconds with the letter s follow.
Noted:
12h58
